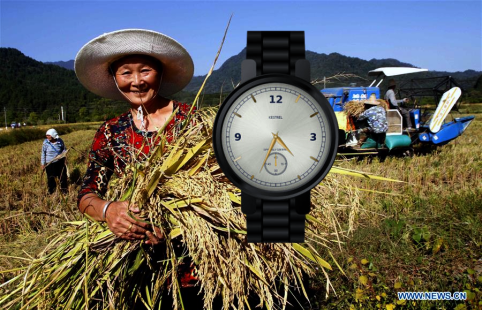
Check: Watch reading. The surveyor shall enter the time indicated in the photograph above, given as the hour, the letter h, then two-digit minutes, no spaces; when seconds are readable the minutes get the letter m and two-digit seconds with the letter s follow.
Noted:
4h34
